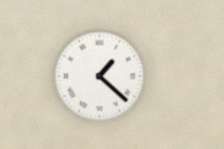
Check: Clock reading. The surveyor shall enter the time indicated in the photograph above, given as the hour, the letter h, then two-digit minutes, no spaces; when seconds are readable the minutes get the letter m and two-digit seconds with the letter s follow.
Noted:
1h22
